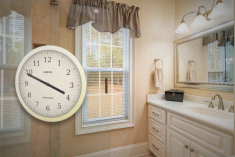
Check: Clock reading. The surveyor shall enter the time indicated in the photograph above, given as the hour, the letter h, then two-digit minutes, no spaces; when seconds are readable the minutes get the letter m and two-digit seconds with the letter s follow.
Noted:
3h49
